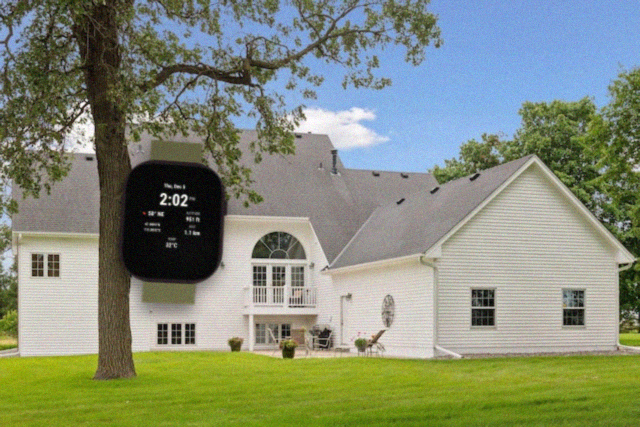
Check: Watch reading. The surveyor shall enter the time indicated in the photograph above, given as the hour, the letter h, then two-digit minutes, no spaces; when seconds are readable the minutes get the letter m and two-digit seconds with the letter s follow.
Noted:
2h02
